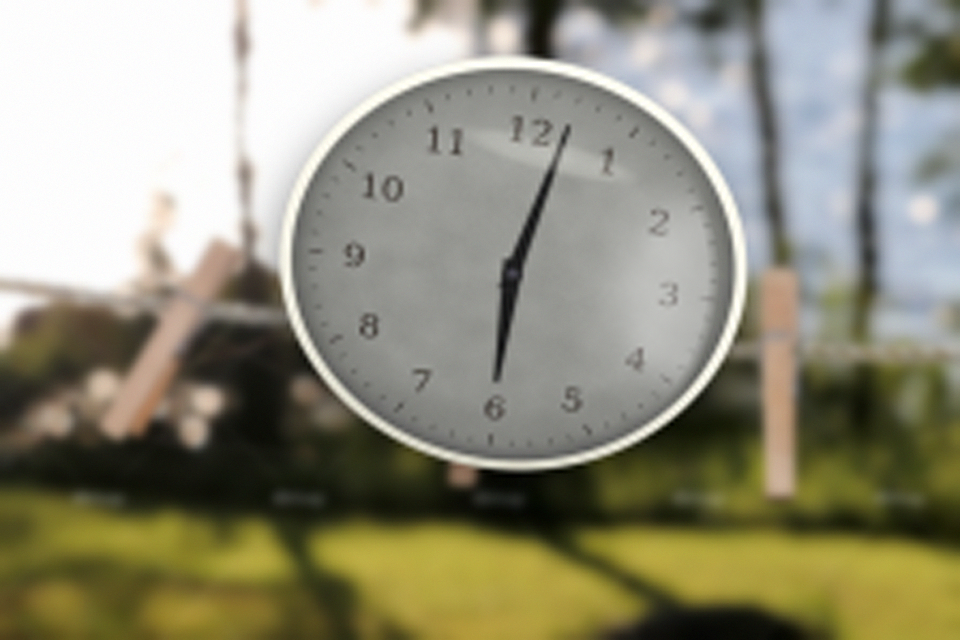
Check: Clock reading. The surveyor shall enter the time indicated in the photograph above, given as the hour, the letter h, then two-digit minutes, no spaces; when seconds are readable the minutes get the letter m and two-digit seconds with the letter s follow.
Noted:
6h02
